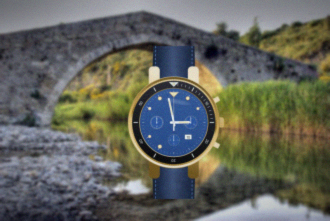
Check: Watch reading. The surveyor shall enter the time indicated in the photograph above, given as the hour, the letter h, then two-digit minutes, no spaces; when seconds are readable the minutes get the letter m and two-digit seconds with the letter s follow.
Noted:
2h58
